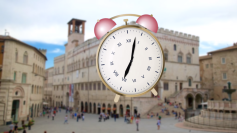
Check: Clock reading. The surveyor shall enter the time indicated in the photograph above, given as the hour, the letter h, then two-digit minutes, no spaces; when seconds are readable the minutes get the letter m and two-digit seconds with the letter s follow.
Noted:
7h03
